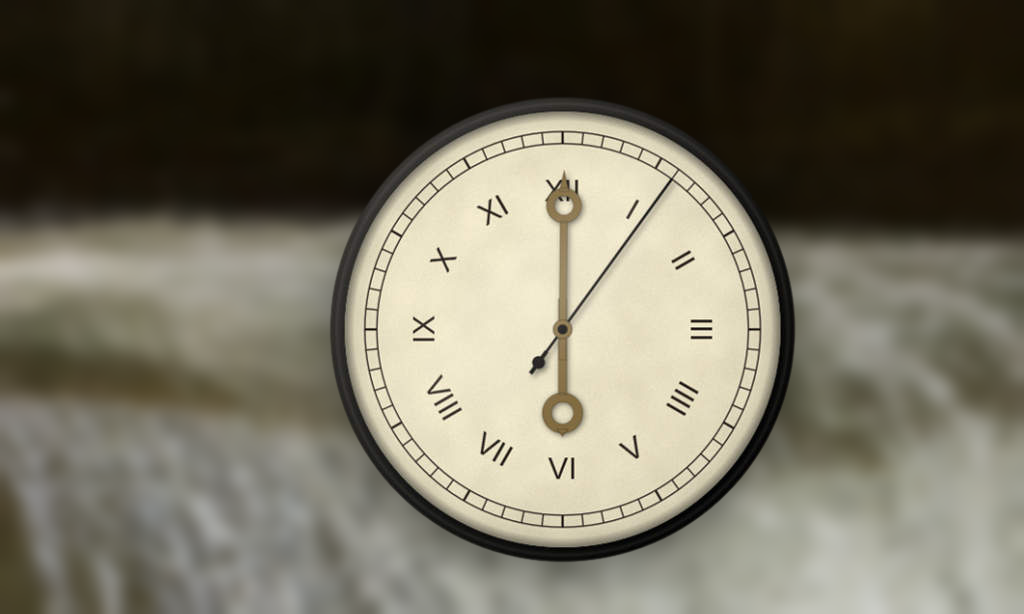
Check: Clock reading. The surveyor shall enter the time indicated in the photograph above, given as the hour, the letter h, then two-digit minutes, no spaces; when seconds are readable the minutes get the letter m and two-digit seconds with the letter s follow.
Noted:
6h00m06s
